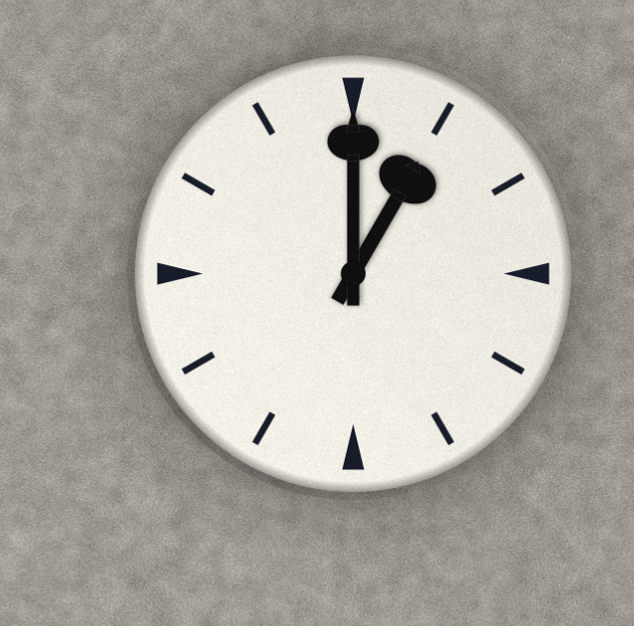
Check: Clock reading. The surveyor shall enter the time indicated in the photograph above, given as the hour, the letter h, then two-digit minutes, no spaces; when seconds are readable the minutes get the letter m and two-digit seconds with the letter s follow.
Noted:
1h00
